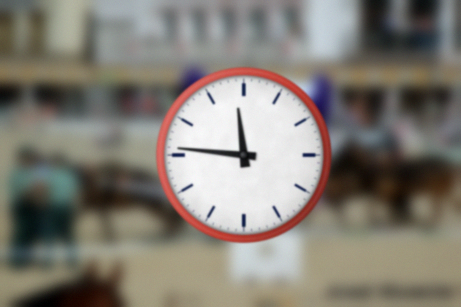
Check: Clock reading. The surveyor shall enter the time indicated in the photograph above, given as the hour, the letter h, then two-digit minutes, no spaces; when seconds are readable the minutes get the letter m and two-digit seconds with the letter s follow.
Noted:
11h46
